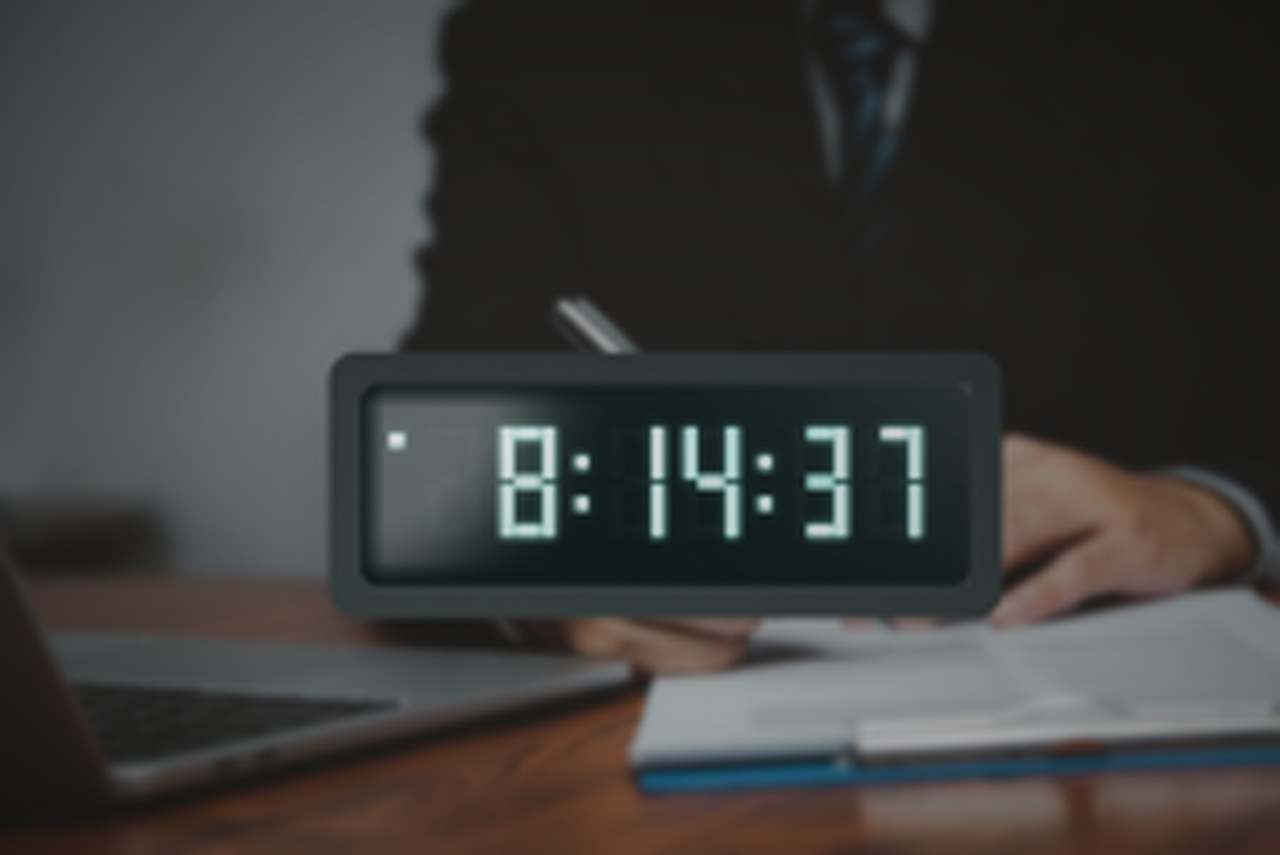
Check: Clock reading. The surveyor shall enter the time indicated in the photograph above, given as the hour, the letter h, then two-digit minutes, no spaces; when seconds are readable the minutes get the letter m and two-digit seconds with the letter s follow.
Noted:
8h14m37s
